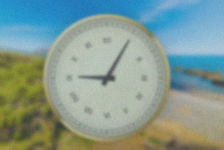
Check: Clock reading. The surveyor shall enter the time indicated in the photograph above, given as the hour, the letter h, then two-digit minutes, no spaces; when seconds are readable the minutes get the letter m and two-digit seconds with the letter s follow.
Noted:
9h05
